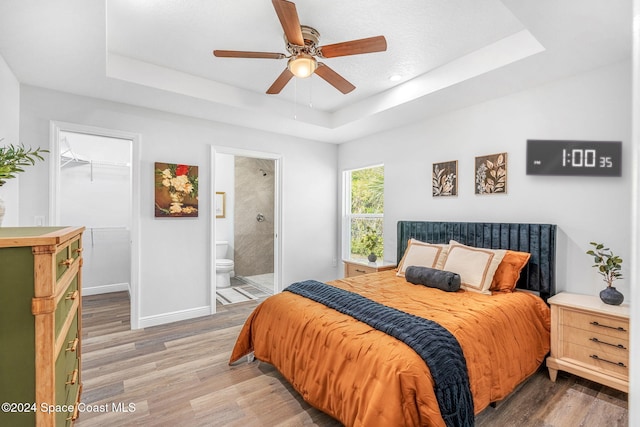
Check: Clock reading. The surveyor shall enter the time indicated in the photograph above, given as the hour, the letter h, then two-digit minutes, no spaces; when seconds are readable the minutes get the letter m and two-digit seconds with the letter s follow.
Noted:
1h00m35s
